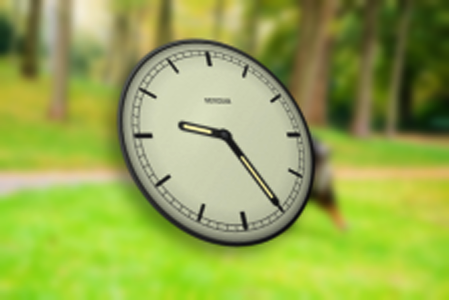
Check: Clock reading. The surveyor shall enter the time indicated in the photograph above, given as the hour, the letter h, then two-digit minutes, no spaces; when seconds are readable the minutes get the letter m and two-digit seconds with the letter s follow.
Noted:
9h25
